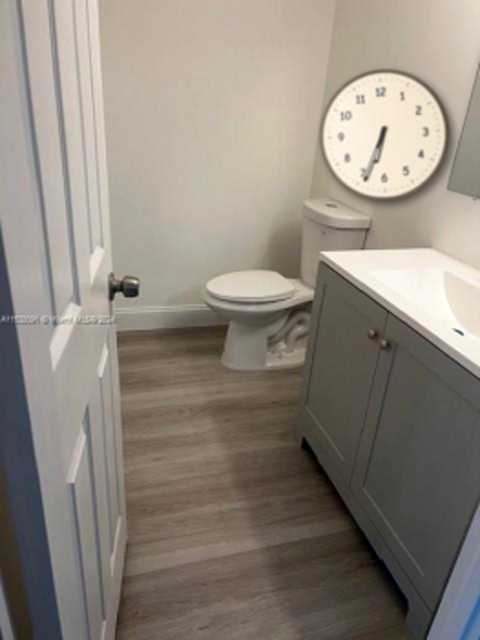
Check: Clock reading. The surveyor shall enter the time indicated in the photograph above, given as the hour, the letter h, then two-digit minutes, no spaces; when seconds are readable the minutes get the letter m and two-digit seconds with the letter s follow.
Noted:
6h34
